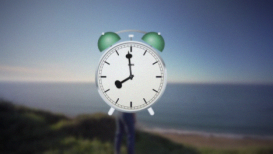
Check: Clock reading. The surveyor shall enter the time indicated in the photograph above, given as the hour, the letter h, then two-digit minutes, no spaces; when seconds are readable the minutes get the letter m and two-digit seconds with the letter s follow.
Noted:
7h59
